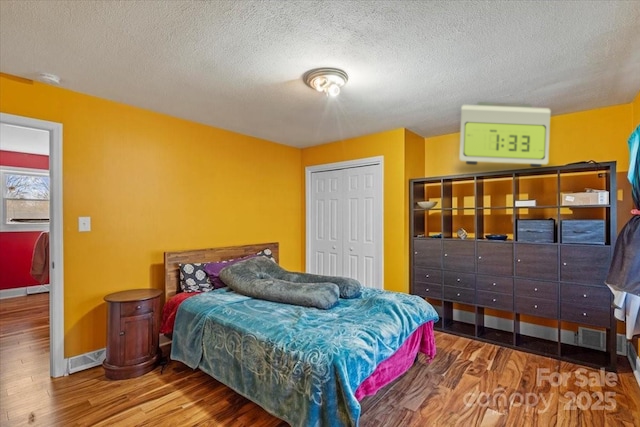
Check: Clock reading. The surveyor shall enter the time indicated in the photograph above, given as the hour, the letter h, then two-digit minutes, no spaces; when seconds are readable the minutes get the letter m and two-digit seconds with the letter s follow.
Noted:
1h33
